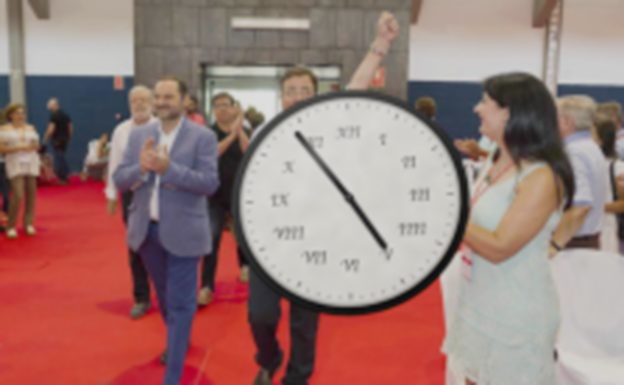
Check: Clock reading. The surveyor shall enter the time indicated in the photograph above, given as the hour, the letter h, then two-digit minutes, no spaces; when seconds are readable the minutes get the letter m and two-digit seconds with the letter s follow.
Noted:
4h54
